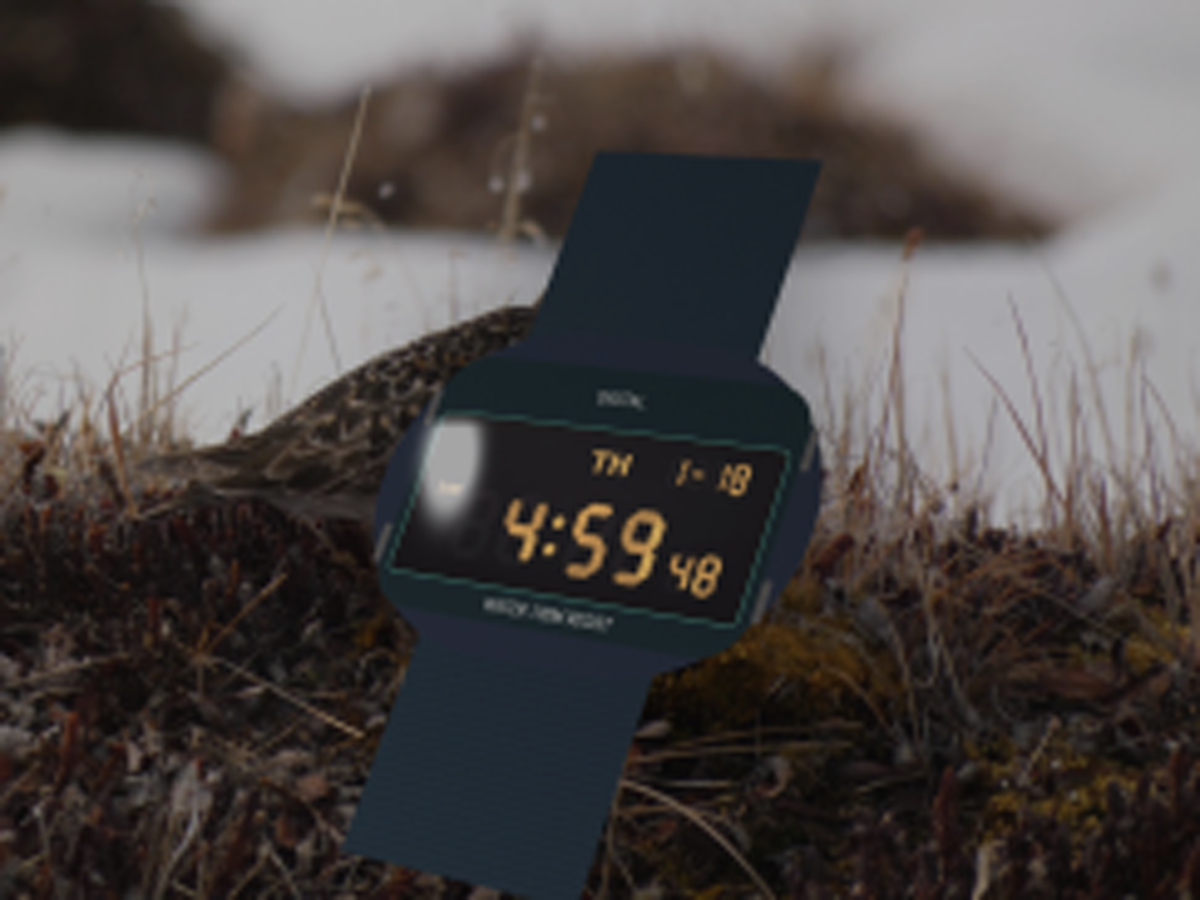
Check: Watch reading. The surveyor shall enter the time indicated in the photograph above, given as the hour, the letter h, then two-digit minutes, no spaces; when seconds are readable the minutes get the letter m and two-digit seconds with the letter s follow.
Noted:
4h59m48s
